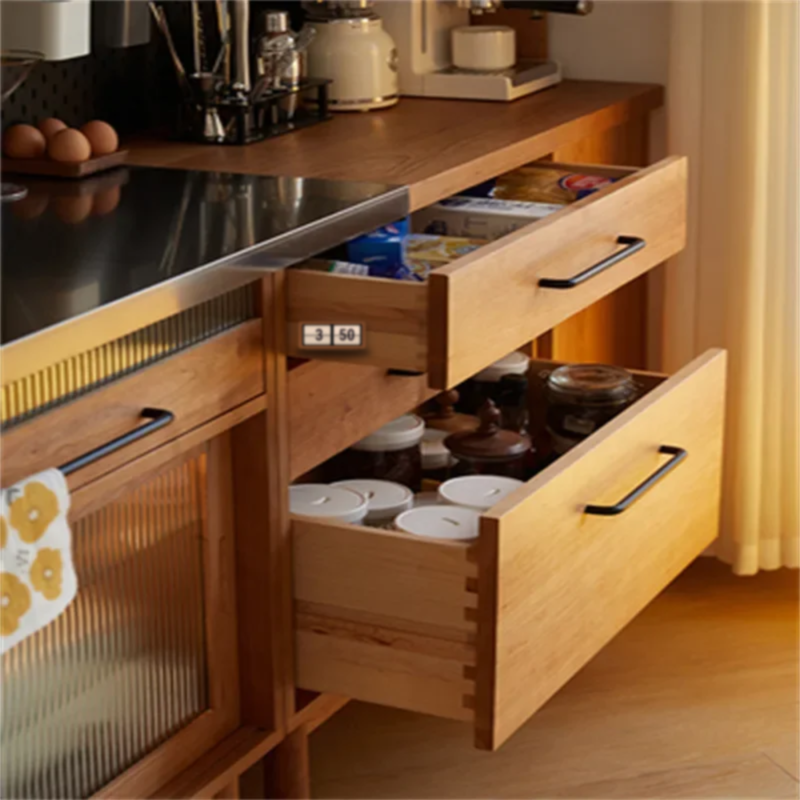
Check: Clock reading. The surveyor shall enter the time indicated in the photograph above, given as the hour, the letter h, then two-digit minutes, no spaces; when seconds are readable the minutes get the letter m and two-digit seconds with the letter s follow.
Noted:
3h50
